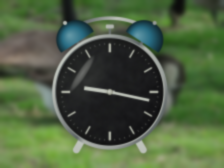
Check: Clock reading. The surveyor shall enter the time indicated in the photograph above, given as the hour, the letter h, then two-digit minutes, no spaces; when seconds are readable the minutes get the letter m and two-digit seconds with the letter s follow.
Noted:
9h17
